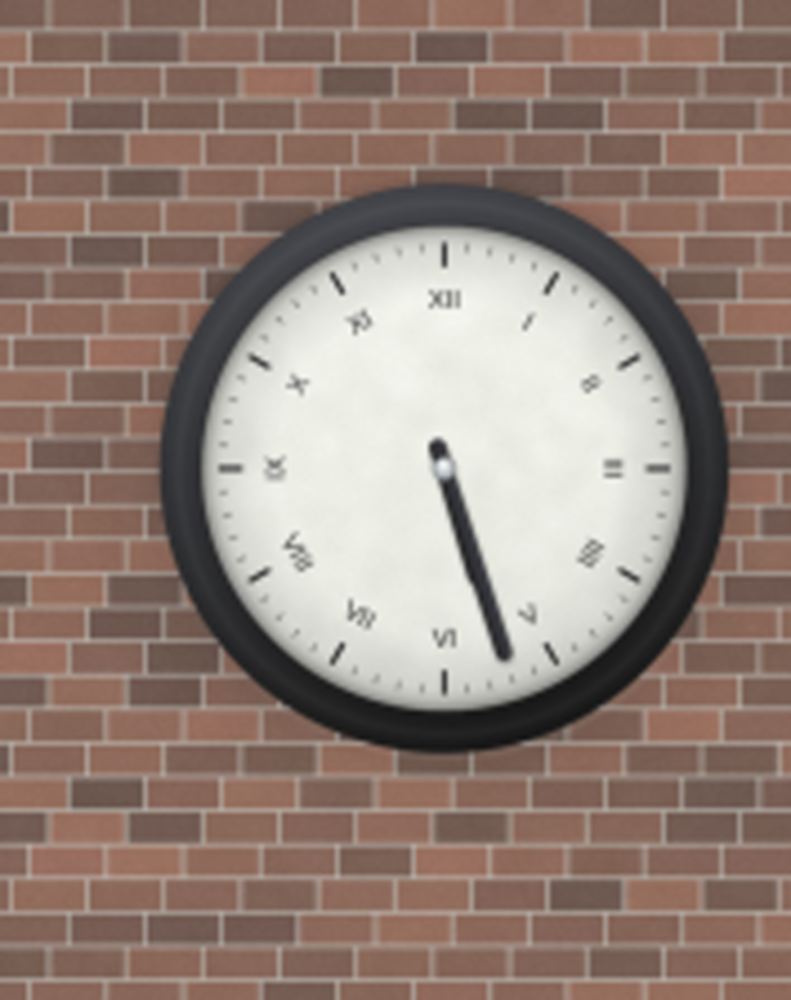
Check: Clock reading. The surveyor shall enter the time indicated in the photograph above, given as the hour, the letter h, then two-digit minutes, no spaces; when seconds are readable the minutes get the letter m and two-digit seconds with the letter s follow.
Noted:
5h27
